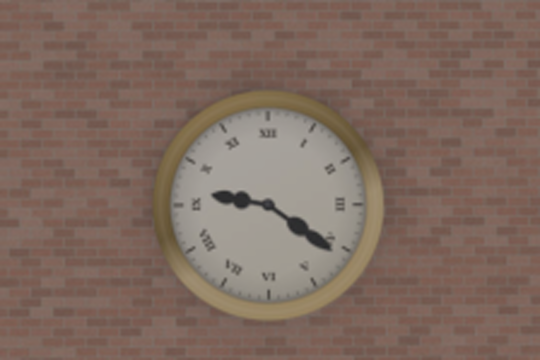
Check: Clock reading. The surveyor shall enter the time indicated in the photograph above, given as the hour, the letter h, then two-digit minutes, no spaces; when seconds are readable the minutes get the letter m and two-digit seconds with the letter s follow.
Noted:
9h21
